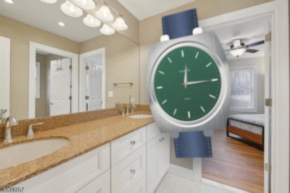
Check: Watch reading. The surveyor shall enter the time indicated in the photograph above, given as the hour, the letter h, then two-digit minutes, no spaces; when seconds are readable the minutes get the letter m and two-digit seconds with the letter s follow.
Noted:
12h15
